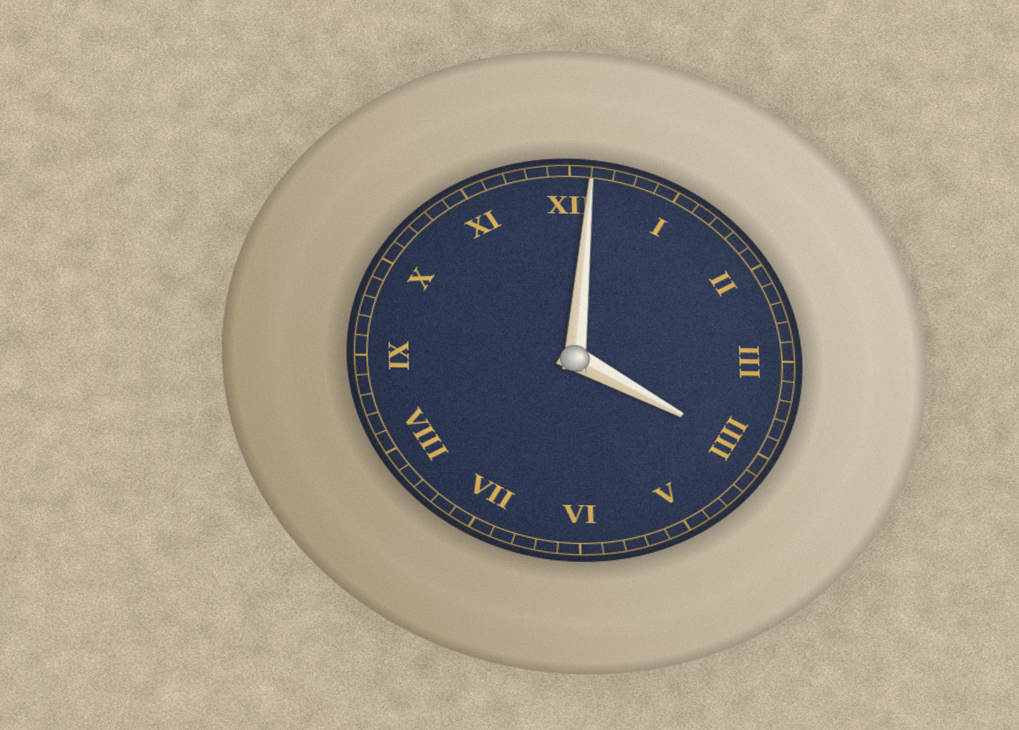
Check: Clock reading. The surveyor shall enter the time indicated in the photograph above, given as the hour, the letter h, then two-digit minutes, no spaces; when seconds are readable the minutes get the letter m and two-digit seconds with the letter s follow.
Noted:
4h01
